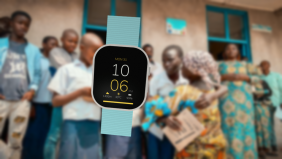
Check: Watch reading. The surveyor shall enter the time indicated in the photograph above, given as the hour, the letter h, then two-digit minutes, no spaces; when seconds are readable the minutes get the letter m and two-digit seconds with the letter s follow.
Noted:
10h06
